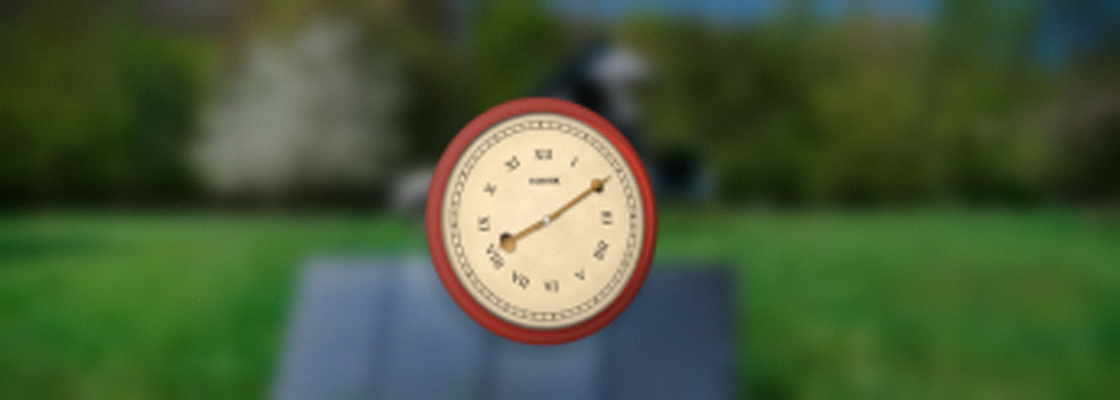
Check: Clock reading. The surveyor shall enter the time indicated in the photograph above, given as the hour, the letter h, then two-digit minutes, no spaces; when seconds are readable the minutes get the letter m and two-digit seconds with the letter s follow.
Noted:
8h10
